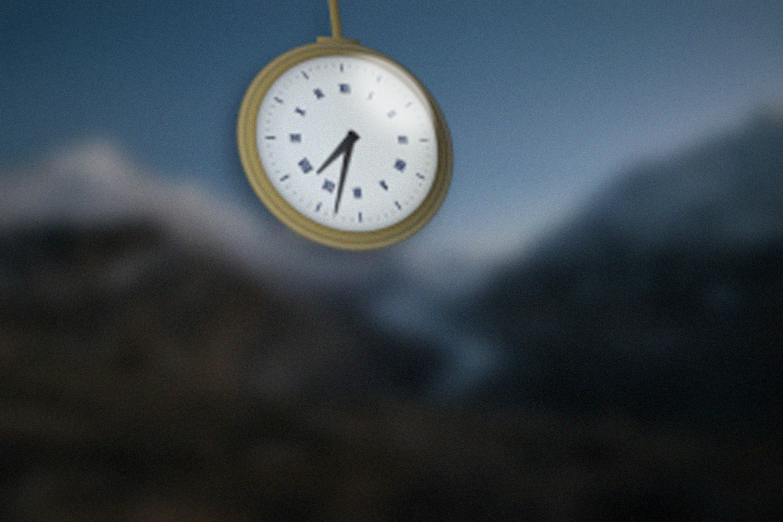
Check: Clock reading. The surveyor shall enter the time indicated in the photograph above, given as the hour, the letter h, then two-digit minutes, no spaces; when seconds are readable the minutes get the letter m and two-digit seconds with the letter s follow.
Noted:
7h33
